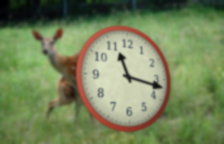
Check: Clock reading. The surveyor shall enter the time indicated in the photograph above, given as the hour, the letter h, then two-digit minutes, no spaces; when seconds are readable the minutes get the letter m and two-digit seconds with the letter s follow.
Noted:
11h17
